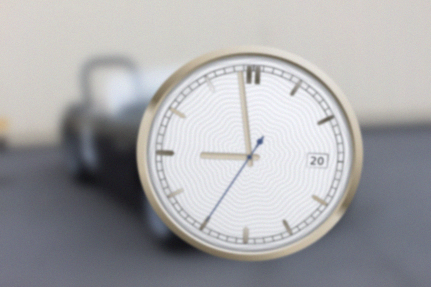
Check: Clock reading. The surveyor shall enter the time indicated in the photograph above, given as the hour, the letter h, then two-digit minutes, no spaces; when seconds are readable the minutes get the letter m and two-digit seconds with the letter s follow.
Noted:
8h58m35s
